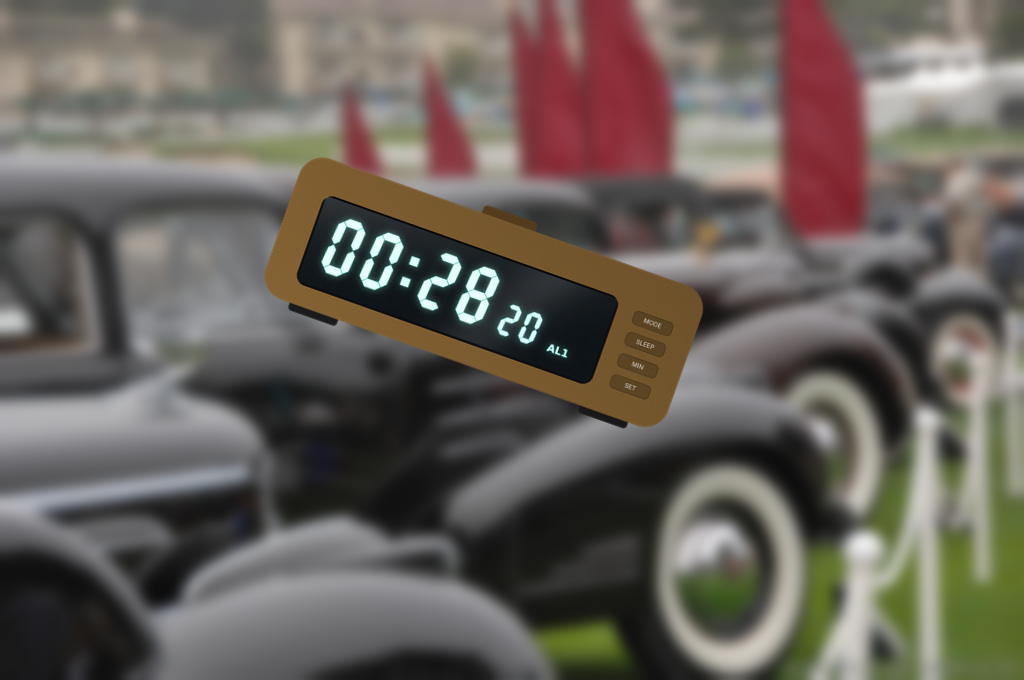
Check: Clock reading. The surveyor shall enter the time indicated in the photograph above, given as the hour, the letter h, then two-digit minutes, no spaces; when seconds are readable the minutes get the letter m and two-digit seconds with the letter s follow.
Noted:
0h28m20s
